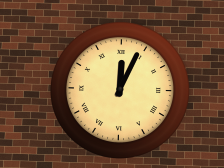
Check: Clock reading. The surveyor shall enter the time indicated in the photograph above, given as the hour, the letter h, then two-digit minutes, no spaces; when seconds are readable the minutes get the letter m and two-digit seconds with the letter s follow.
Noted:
12h04
